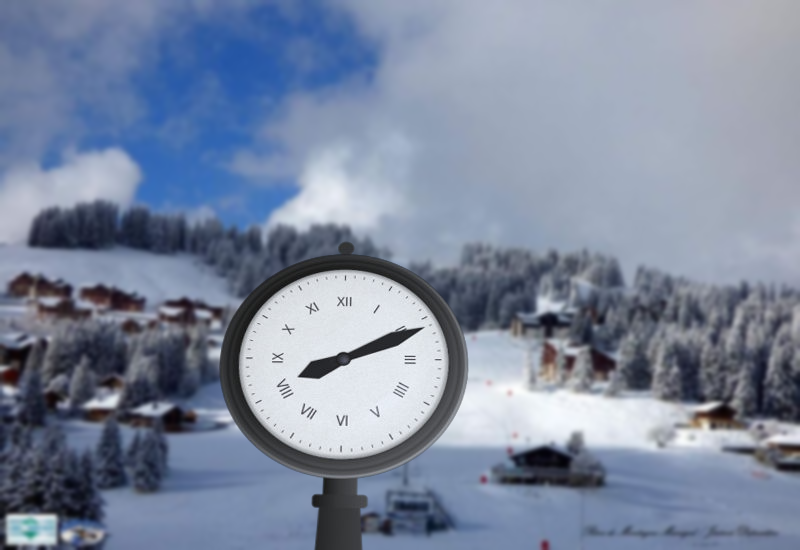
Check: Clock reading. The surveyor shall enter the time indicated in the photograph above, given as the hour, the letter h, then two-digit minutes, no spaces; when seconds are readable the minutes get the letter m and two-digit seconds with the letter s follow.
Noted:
8h11
